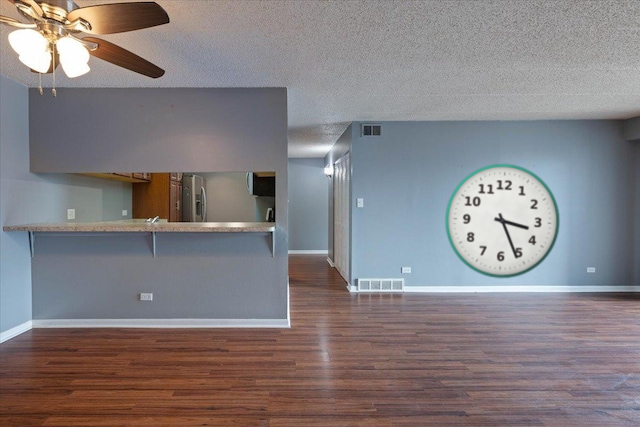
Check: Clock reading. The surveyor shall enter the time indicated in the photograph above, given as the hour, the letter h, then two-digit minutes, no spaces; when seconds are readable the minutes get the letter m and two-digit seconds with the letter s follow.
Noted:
3h26
